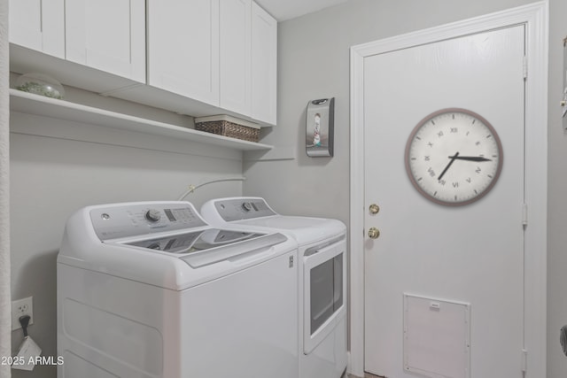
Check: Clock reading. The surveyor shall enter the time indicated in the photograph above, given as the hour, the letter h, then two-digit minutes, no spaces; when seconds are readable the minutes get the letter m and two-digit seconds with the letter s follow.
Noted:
7h16
